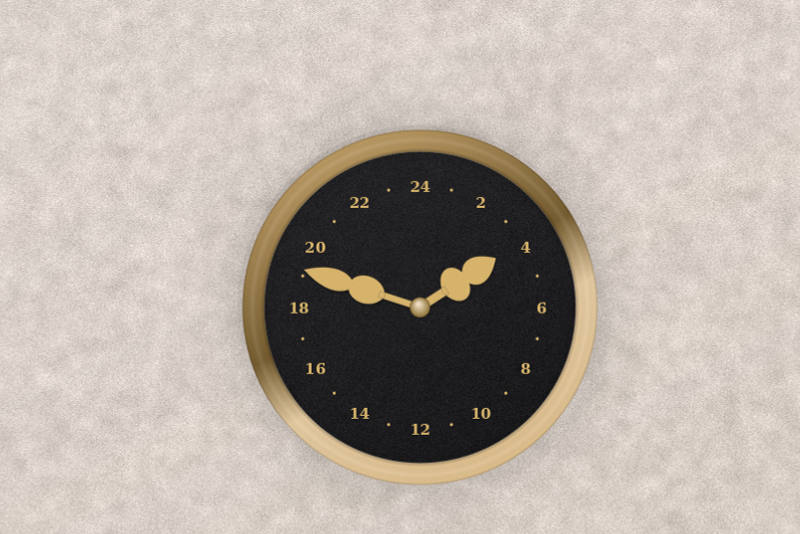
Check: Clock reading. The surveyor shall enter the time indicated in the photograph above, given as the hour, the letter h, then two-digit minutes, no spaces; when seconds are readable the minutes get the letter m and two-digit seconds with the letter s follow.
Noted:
3h48
